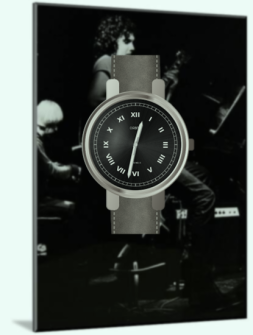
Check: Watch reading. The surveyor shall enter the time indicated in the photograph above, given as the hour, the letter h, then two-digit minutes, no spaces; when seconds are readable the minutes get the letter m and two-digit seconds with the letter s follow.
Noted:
12h32
